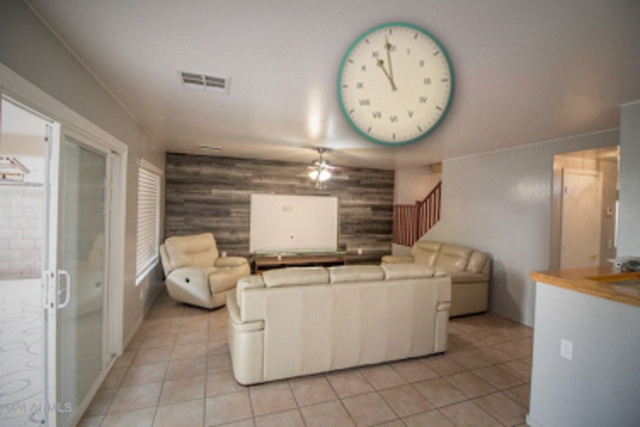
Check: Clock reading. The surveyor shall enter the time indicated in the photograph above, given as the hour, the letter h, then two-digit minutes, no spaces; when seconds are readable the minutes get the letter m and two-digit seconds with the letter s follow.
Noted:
10h59
